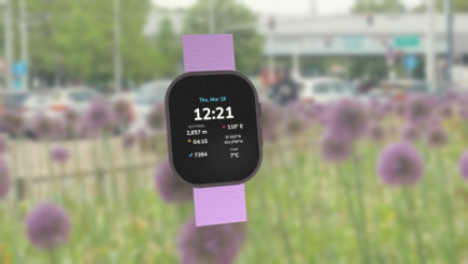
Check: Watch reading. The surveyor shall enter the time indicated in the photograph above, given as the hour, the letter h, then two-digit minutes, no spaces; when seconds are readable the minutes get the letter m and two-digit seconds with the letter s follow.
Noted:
12h21
